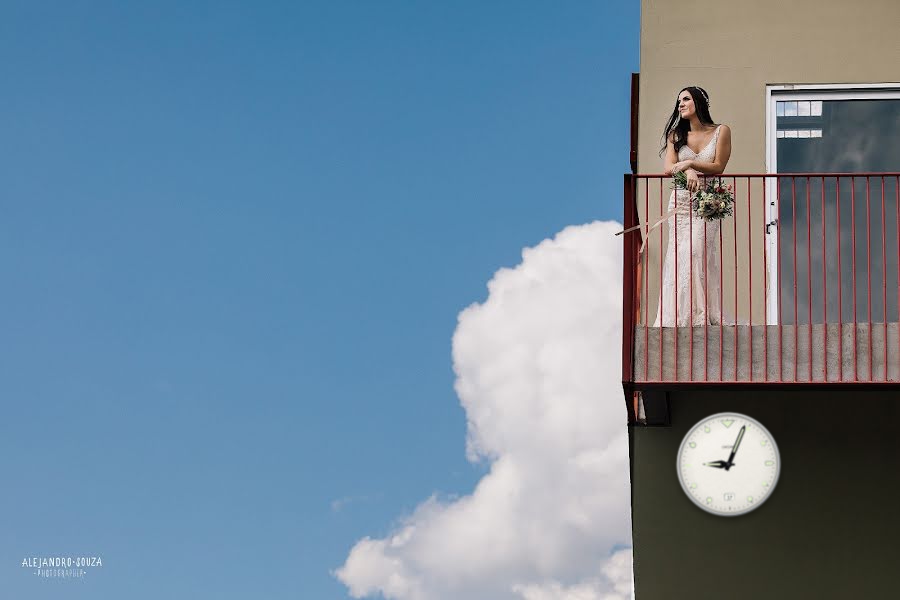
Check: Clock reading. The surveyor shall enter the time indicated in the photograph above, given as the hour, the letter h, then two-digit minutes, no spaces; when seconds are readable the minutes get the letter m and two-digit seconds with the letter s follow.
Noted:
9h04
